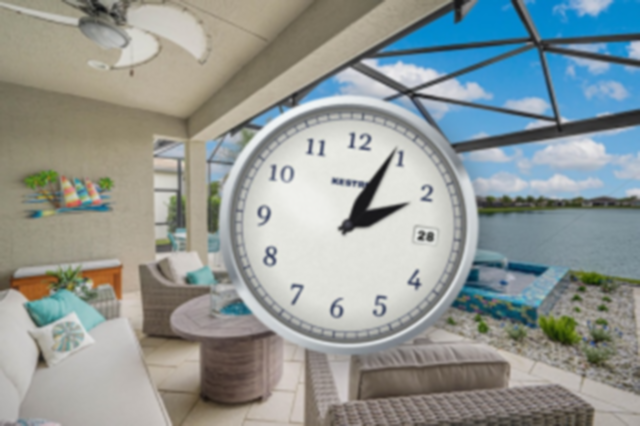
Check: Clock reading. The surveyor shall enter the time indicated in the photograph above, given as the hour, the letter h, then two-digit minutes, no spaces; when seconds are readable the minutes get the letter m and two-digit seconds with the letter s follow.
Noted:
2h04
